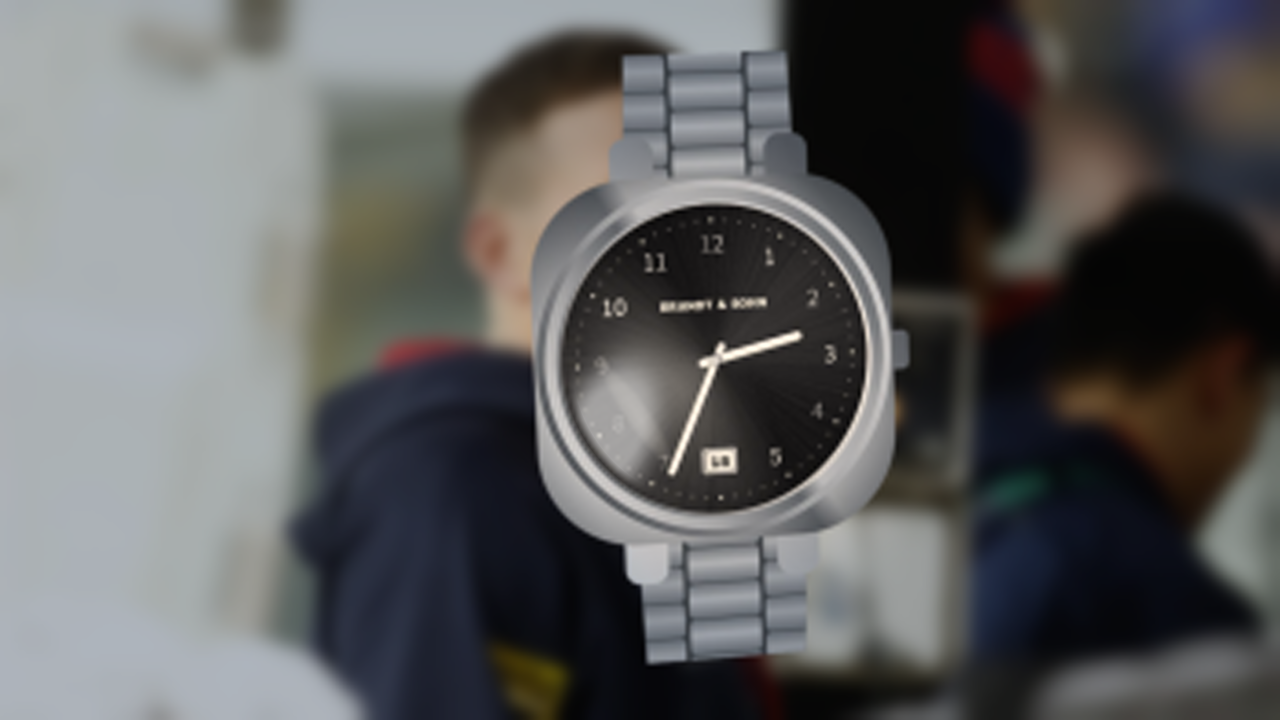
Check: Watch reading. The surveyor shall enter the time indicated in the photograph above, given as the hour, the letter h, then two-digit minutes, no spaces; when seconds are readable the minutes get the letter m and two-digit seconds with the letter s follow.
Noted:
2h34
